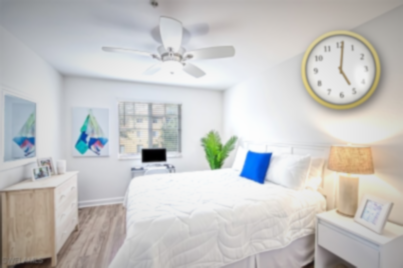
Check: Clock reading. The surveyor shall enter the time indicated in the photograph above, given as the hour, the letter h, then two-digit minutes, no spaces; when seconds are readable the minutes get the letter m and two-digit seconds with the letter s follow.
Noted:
5h01
